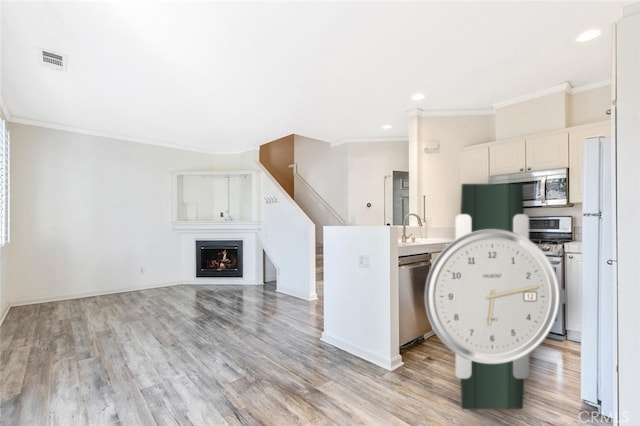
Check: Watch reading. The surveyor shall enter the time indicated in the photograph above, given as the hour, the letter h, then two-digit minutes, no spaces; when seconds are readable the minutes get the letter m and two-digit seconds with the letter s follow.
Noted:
6h13
